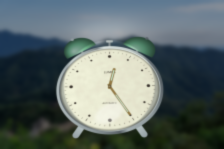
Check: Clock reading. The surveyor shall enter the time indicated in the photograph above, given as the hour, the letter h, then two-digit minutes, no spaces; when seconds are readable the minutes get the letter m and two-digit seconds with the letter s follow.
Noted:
12h25
